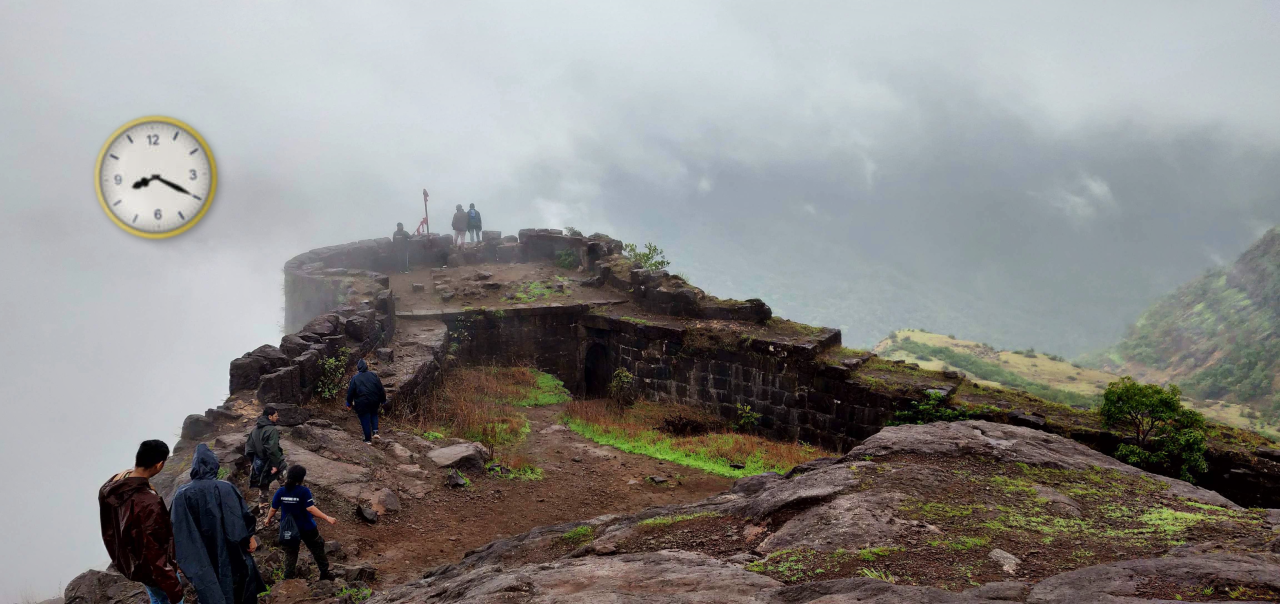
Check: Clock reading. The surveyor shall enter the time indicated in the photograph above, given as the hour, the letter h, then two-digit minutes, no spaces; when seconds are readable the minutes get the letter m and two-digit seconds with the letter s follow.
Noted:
8h20
